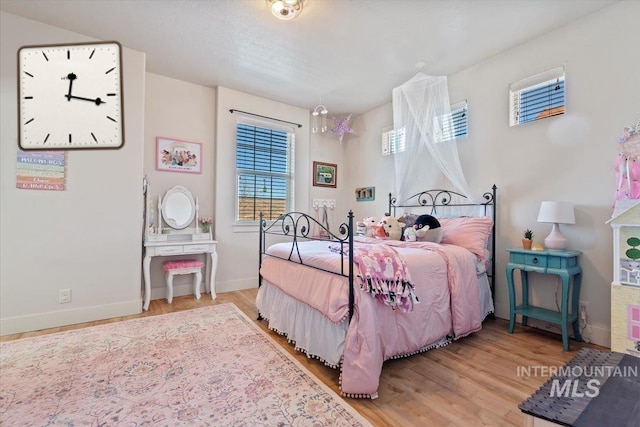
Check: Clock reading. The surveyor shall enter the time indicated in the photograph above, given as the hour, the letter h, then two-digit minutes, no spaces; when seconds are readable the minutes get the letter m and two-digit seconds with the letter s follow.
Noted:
12h17
